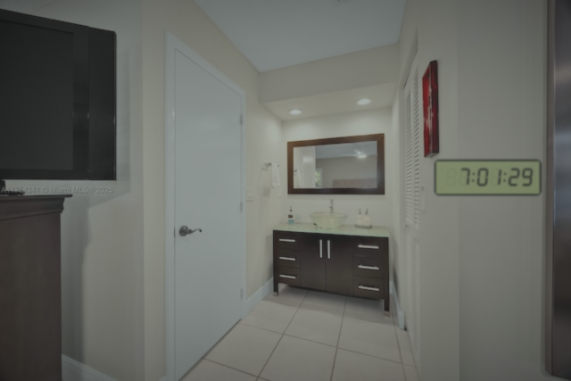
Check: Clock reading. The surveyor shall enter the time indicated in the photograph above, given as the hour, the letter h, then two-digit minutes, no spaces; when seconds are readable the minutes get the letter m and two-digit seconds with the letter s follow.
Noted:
7h01m29s
